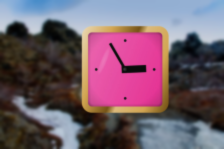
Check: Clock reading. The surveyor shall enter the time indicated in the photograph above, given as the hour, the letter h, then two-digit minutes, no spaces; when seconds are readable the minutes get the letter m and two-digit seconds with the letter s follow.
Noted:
2h55
